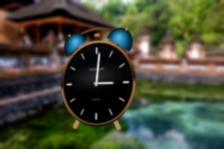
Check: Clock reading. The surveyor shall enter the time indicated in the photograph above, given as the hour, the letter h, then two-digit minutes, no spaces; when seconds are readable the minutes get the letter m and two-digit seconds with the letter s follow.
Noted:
3h01
